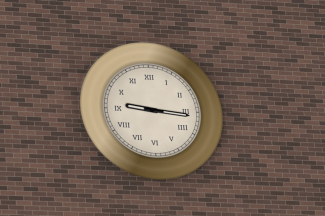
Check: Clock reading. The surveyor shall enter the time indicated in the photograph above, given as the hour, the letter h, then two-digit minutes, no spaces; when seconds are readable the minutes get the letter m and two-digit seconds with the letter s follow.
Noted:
9h16
